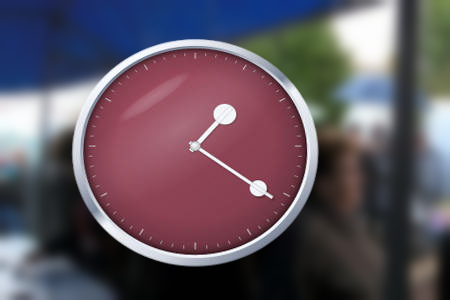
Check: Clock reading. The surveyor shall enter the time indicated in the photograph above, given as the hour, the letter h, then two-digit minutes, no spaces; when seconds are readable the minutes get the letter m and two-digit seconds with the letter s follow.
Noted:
1h21
